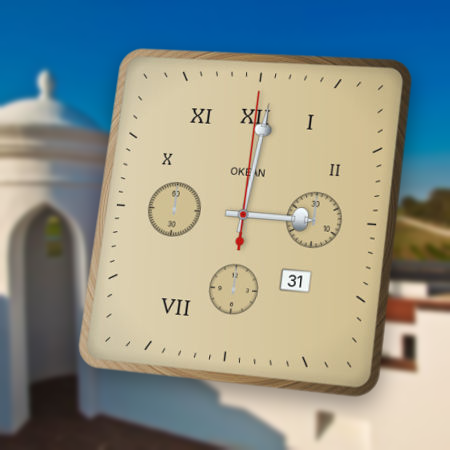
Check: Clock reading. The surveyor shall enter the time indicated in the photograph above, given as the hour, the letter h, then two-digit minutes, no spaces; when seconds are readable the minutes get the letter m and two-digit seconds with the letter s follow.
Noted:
3h01
